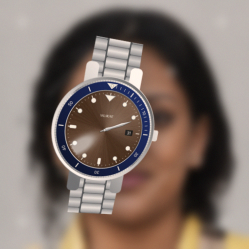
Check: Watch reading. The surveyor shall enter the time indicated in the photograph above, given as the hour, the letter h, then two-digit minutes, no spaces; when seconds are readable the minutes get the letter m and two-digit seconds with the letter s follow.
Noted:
2h11
